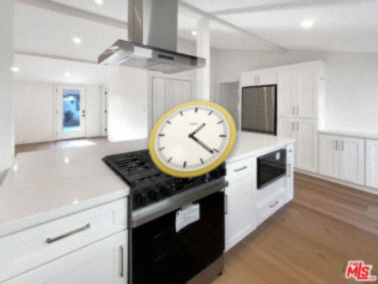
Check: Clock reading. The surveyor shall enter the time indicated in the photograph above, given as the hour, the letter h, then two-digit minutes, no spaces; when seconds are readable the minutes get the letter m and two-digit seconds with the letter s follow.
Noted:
1h21
